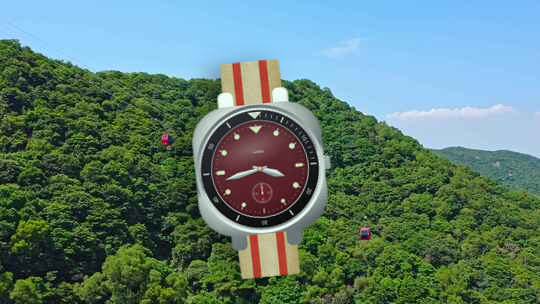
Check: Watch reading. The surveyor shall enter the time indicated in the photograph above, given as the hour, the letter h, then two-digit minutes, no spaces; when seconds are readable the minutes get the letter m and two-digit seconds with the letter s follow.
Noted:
3h43
